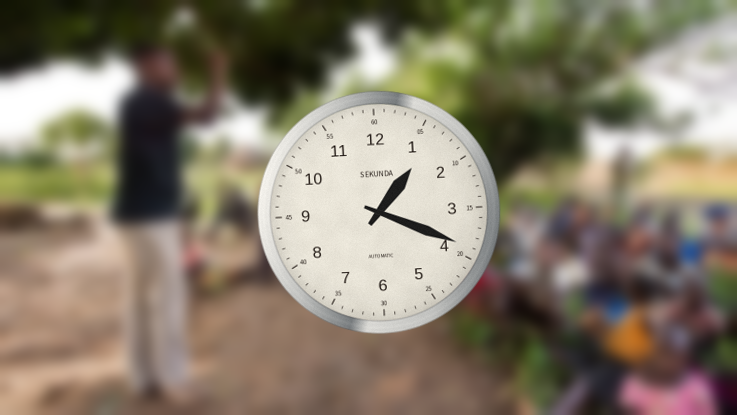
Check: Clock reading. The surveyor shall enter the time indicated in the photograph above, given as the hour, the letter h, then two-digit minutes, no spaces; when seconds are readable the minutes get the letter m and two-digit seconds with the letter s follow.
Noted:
1h19
